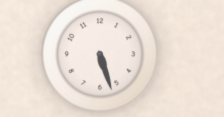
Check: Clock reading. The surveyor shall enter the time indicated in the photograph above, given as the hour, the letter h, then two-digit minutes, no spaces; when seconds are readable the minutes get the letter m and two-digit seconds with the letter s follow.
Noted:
5h27
